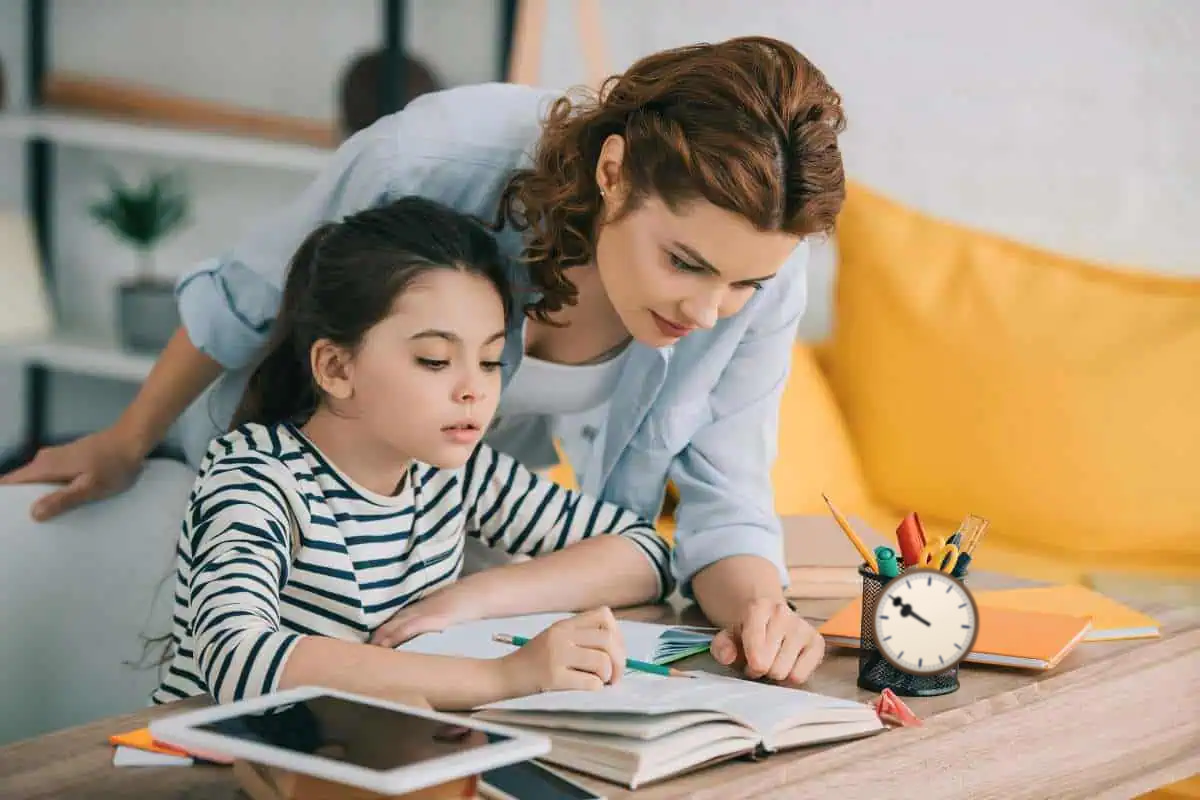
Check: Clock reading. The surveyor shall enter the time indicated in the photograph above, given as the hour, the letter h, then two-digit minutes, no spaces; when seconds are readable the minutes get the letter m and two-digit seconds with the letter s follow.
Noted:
9h50
